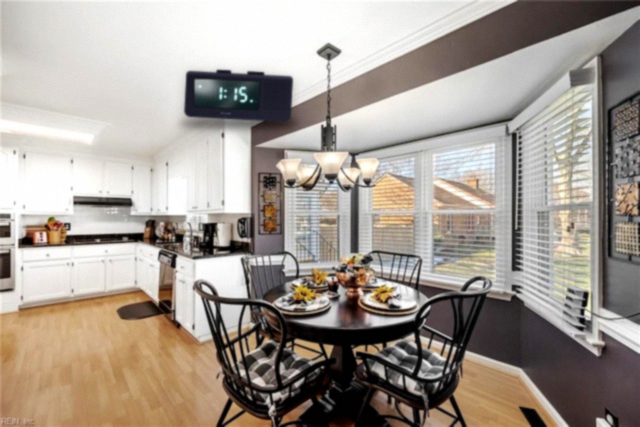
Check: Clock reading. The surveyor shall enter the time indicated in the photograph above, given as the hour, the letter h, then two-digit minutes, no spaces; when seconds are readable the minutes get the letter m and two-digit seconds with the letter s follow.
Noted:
1h15
